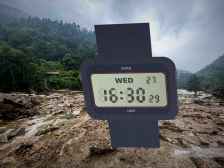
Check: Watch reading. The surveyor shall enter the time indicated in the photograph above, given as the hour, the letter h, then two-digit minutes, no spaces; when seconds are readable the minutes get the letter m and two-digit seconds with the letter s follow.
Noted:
16h30m29s
